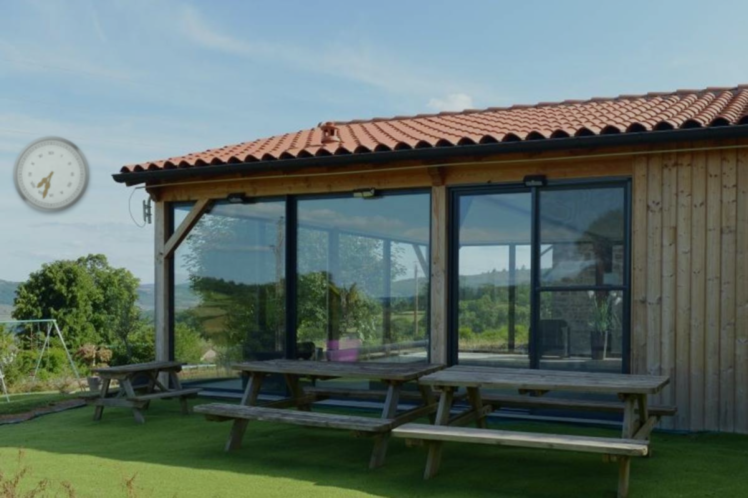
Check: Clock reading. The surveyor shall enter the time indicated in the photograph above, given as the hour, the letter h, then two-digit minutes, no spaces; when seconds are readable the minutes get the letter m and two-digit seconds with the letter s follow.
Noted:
7h33
